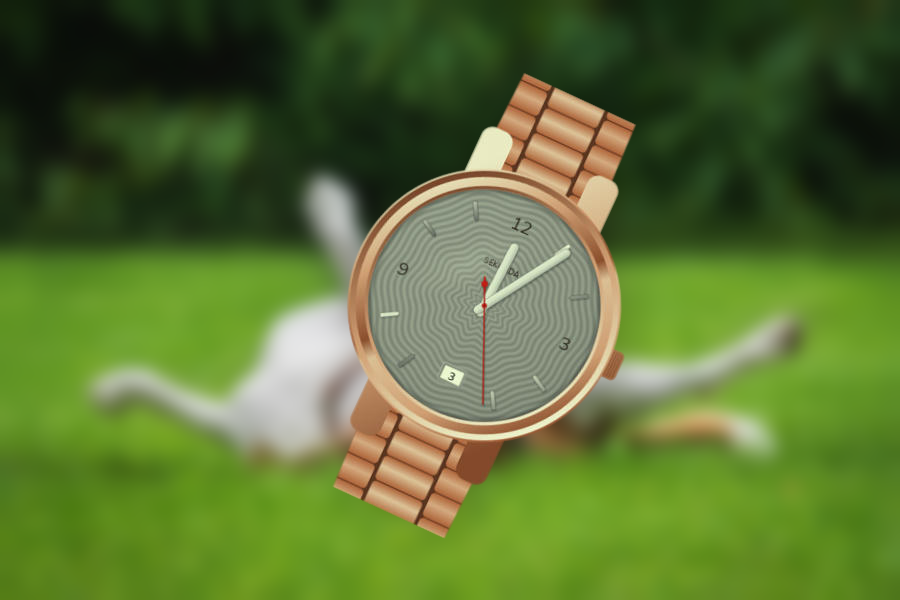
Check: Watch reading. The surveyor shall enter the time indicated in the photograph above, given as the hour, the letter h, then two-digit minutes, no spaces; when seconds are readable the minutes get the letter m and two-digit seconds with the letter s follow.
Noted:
12h05m26s
